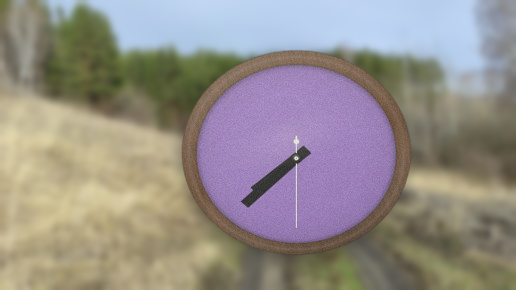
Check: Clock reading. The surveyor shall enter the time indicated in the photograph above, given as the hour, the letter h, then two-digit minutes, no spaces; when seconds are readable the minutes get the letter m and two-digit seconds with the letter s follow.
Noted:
7h37m30s
